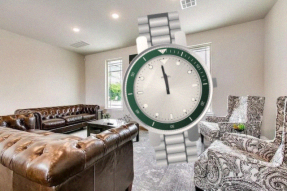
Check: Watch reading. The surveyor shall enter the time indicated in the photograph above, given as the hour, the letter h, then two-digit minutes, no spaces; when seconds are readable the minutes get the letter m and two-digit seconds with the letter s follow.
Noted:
11h59
